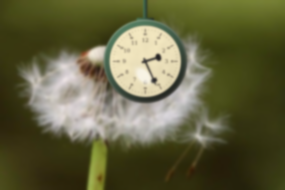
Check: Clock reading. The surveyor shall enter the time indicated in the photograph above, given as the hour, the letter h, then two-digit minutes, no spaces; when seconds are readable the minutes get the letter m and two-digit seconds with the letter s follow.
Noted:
2h26
